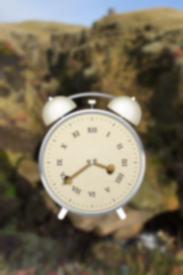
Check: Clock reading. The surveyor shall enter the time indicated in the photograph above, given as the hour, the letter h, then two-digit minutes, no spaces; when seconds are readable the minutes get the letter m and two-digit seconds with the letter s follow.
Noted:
3h39
